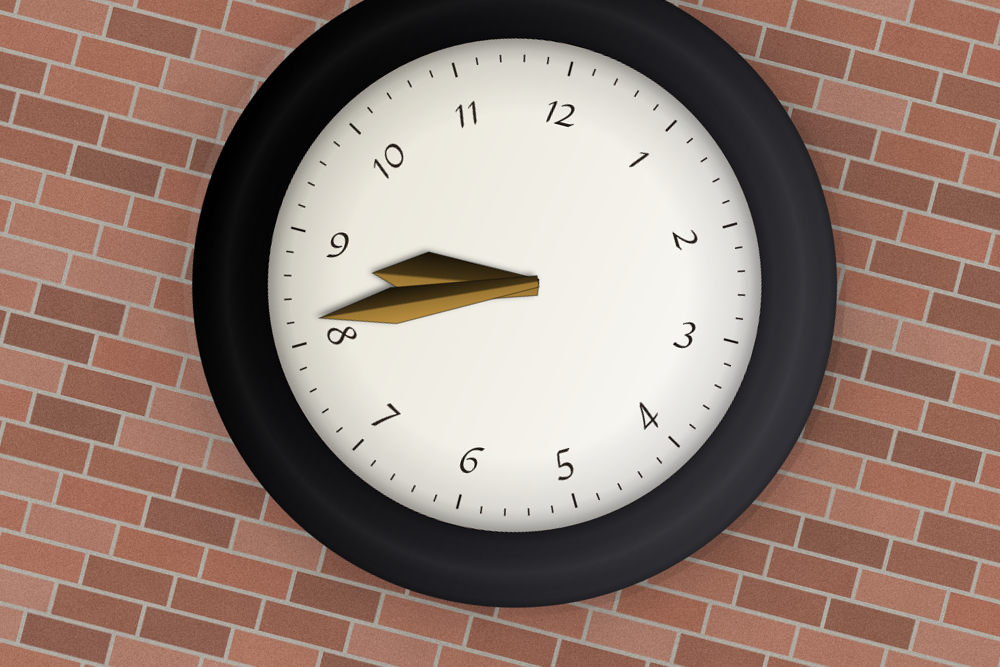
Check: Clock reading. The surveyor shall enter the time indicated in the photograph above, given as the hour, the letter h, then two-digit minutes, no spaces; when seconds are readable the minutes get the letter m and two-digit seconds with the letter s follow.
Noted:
8h41
